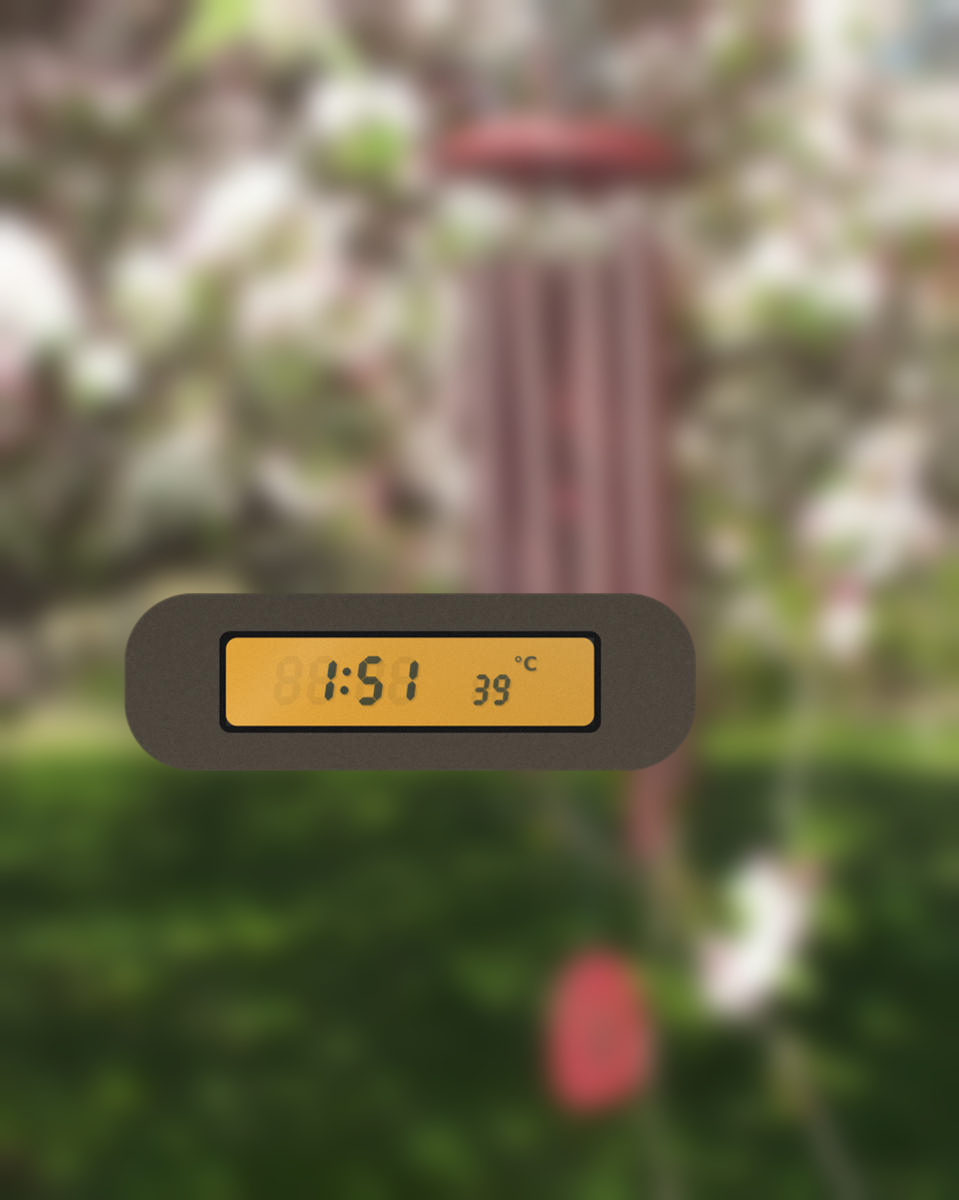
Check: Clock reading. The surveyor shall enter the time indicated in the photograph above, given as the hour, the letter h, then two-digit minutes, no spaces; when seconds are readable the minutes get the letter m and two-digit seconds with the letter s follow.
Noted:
1h51
